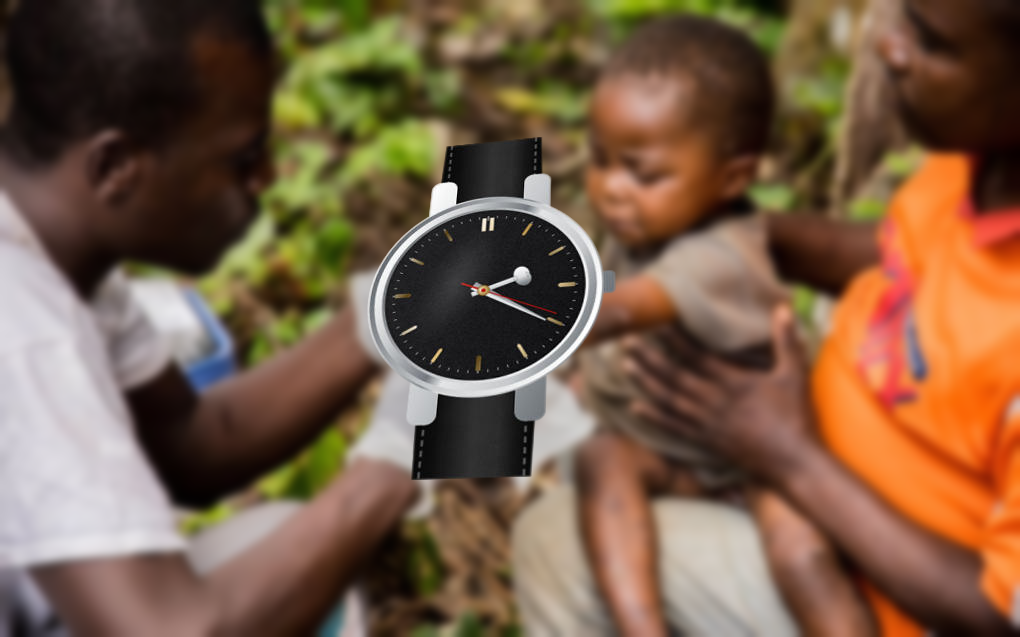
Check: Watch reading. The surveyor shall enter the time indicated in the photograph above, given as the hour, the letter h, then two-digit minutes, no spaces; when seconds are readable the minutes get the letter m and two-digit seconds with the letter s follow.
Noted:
2h20m19s
